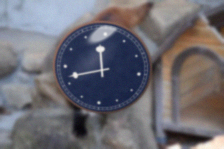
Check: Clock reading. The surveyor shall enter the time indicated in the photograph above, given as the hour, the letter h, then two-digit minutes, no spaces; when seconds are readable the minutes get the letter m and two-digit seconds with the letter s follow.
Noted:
11h42
